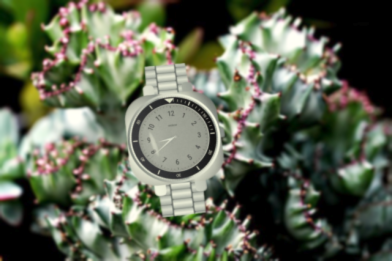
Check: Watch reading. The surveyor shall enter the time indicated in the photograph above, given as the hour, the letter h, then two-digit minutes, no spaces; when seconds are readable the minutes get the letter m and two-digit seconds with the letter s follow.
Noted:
8h39
